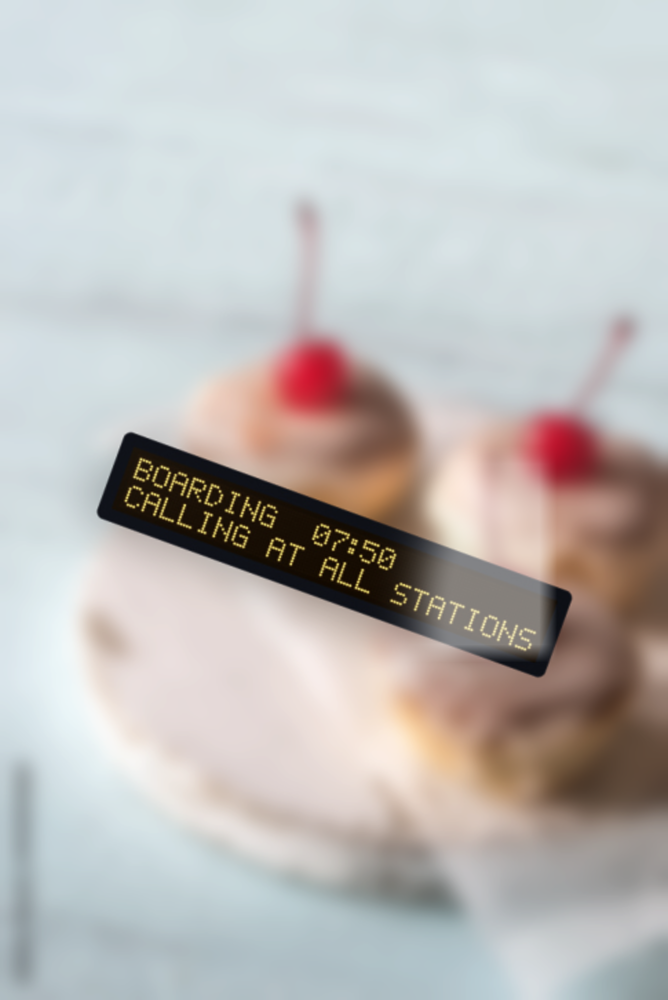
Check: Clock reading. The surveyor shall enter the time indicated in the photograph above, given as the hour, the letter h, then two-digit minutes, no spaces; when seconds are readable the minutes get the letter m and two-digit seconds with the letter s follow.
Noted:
7h50
